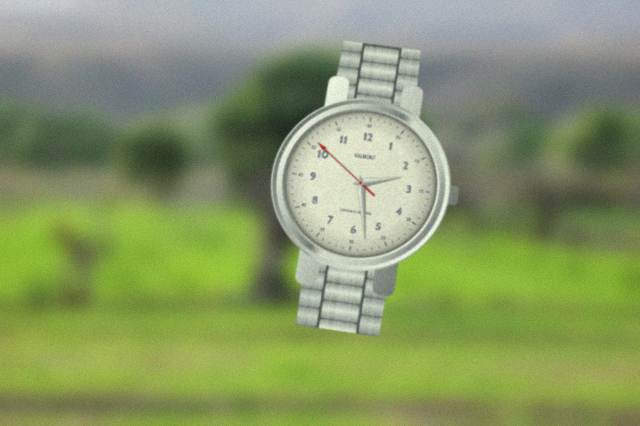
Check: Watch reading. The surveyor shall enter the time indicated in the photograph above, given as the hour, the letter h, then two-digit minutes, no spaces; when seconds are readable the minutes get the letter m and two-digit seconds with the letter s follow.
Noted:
2h27m51s
